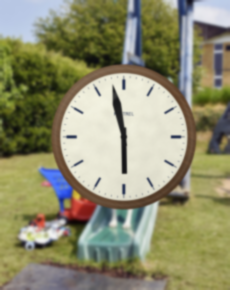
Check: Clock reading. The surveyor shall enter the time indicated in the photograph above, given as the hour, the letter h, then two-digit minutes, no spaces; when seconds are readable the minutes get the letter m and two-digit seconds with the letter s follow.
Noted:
5h58
